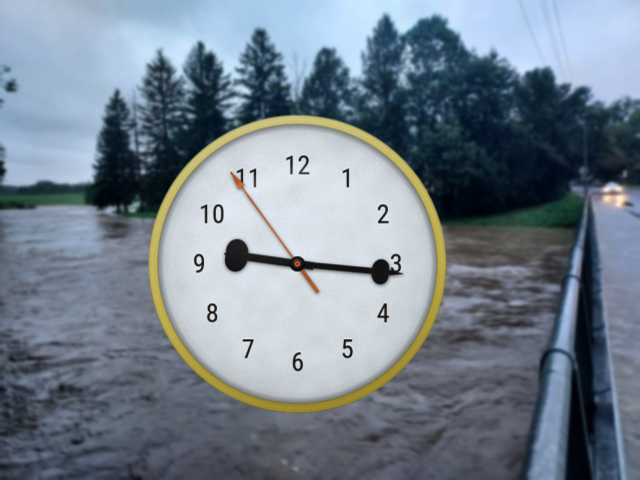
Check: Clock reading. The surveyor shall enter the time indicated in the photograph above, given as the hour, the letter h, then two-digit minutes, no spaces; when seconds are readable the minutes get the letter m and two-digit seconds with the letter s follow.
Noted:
9h15m54s
